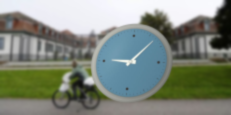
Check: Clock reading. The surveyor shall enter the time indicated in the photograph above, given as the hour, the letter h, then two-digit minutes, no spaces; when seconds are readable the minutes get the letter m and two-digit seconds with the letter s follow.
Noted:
9h07
